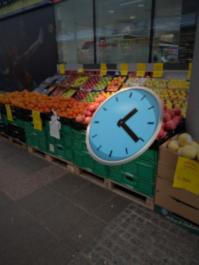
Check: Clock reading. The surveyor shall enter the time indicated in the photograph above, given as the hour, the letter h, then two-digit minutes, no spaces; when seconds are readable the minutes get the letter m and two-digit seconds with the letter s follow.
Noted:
1h21
